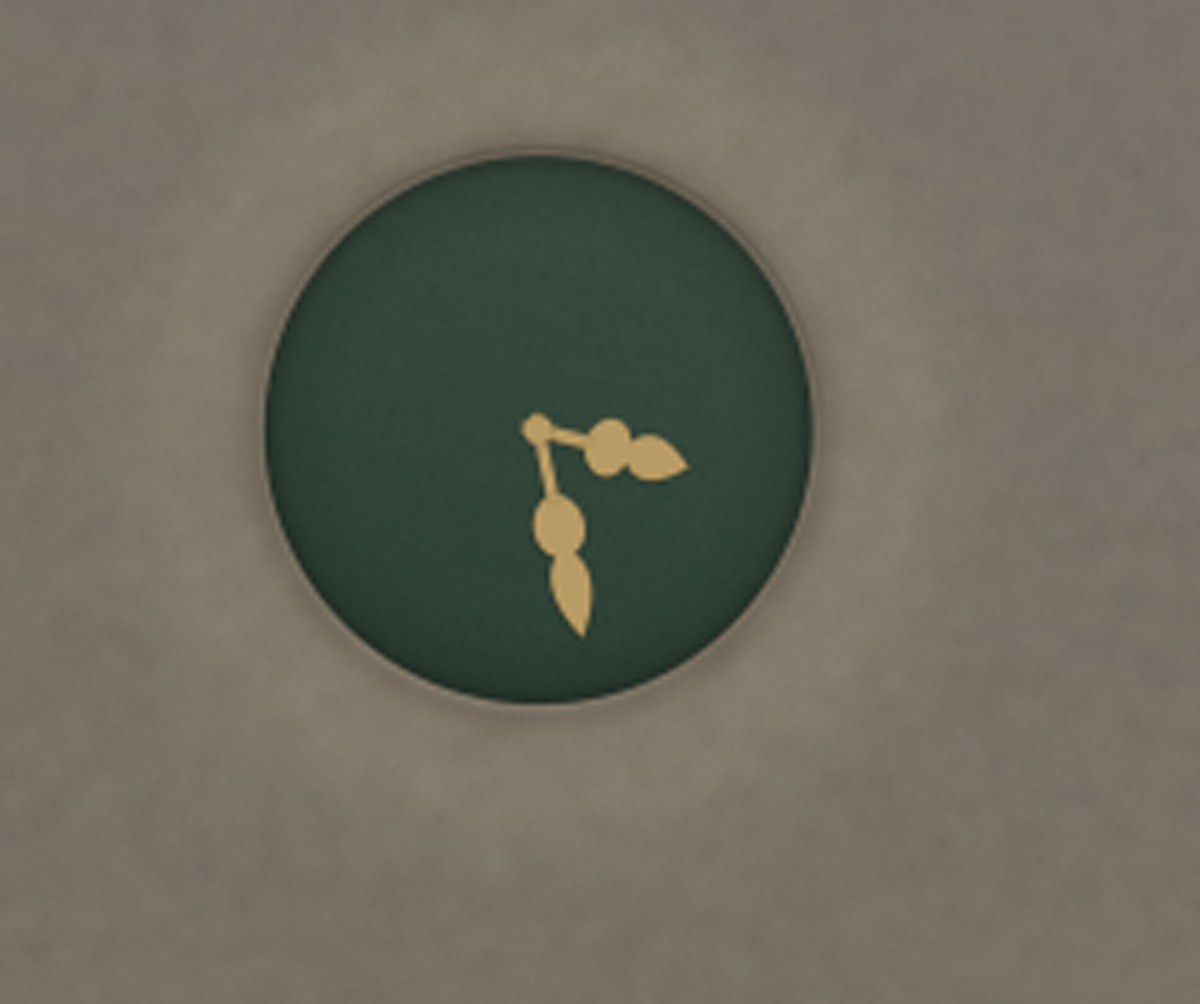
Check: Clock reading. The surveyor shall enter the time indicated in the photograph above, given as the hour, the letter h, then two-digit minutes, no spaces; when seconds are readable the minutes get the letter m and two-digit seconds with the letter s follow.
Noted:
3h28
